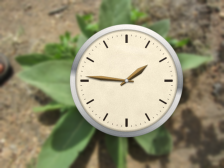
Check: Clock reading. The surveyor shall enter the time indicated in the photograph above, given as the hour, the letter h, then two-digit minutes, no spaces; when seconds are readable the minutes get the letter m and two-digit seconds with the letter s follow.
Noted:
1h46
